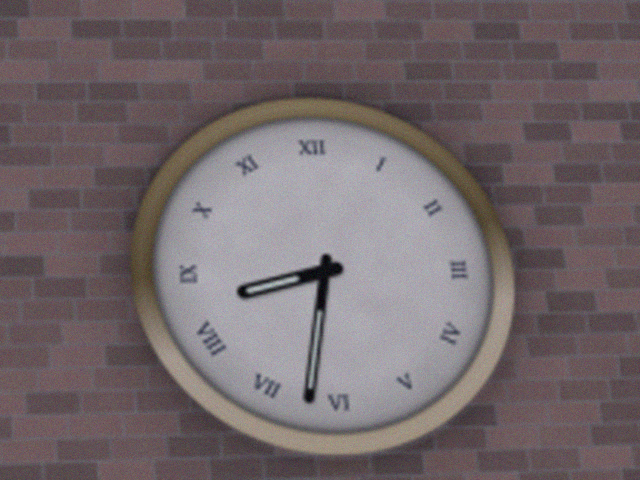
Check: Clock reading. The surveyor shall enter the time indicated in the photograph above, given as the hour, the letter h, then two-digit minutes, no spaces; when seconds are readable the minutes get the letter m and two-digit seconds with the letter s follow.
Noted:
8h32
